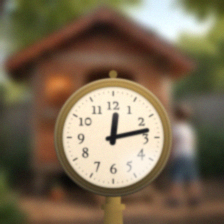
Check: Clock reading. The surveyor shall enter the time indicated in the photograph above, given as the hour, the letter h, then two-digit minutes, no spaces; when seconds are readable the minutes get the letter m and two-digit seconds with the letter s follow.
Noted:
12h13
